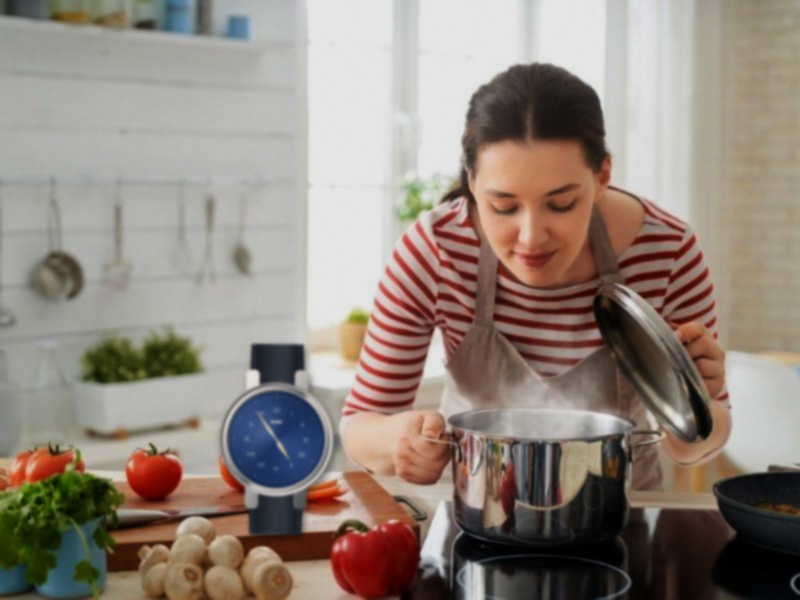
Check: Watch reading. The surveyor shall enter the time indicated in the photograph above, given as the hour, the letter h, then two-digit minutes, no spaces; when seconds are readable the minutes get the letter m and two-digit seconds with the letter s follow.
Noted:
4h54
